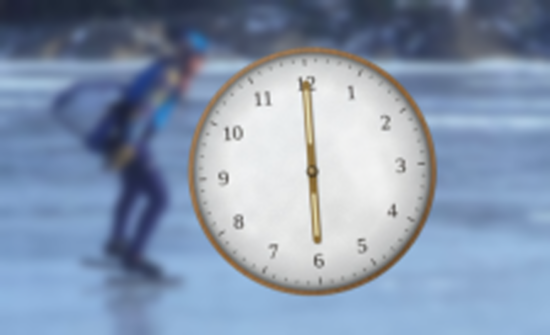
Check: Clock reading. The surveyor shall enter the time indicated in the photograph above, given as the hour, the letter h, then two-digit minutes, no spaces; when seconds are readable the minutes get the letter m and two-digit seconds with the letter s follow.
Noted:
6h00
